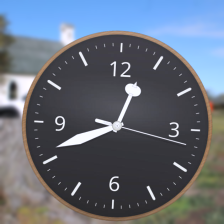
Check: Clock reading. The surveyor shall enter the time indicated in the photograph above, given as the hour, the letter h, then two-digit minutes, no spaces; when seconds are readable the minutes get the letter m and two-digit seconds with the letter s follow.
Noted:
12h41m17s
